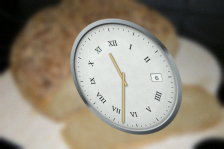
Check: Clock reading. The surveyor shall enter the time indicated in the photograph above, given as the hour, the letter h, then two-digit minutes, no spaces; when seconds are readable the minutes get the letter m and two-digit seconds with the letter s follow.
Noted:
11h33
